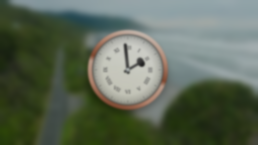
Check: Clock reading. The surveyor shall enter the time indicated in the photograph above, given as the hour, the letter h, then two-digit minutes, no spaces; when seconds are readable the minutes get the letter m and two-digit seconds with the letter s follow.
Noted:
1h59
